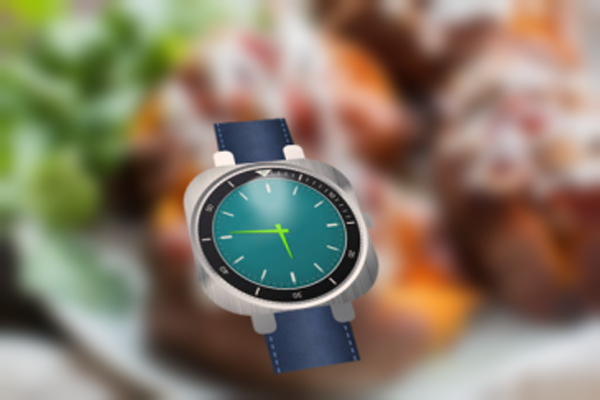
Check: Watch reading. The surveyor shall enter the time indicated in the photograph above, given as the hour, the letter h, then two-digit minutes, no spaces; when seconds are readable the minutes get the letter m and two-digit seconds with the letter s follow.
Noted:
5h46
